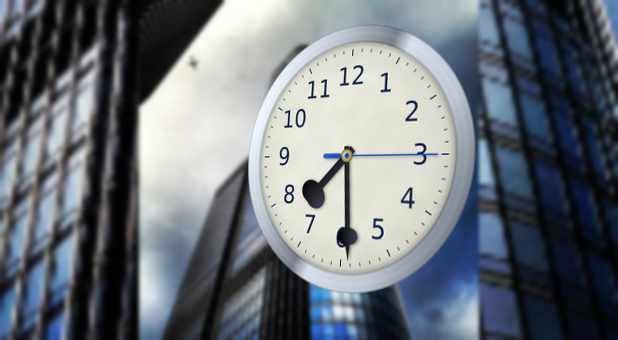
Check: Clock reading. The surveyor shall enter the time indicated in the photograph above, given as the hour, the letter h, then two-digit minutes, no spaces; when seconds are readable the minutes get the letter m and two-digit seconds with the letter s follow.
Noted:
7h29m15s
